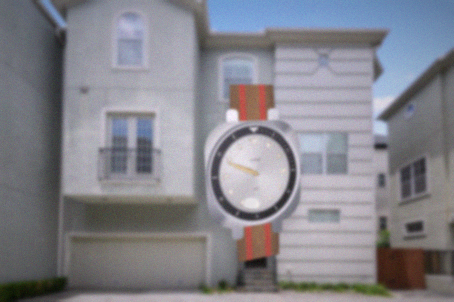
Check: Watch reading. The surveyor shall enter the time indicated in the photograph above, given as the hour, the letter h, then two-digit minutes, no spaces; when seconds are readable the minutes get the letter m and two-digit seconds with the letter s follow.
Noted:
9h49
